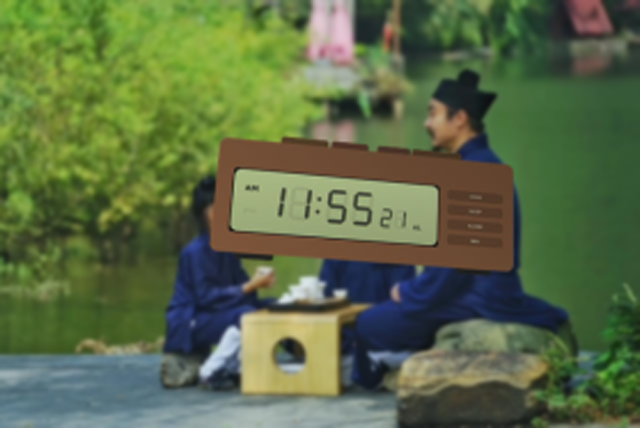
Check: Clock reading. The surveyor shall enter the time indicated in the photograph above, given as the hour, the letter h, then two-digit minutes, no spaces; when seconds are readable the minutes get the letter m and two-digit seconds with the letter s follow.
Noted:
11h55m21s
